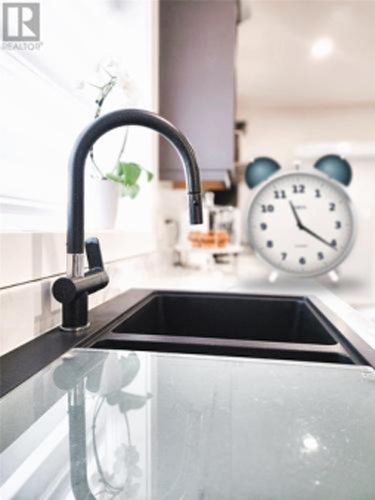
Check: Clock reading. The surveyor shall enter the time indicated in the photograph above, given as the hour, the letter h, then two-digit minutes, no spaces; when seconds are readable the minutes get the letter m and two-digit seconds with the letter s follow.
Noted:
11h21
